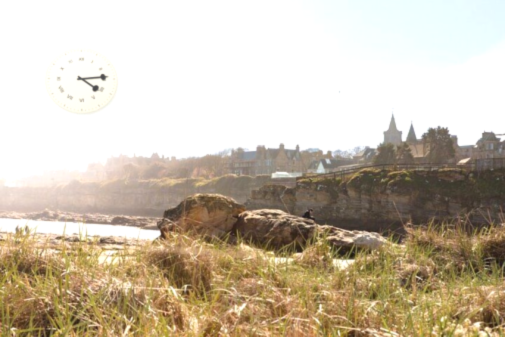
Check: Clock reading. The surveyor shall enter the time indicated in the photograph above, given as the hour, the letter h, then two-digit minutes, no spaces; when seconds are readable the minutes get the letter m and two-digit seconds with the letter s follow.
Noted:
4h14
